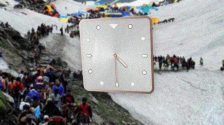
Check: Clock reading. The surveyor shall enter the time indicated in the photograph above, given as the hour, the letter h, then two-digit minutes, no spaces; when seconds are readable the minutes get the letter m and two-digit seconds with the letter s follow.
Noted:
4h30
